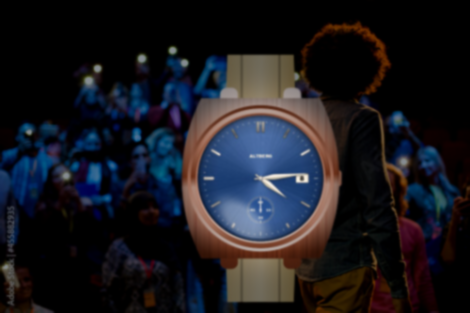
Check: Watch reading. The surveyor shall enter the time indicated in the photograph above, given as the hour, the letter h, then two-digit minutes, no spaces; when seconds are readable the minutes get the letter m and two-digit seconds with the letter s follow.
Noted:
4h14
